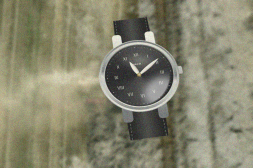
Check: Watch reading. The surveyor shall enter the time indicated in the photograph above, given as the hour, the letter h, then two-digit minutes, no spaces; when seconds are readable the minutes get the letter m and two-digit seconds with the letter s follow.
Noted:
11h09
